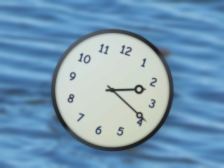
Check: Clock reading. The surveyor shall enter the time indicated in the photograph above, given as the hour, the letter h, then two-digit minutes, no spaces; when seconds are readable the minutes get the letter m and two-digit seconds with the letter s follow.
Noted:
2h19
